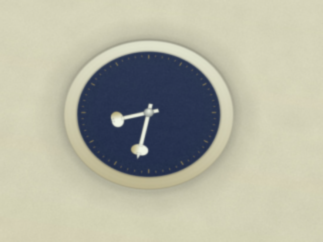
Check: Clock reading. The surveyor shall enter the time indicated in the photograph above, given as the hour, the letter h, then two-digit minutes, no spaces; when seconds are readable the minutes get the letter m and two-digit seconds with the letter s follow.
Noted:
8h32
